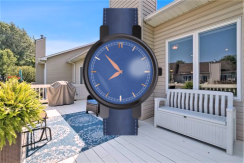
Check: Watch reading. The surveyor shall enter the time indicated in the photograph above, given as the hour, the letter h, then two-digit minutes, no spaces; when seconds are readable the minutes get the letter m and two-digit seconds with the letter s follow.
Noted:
7h53
